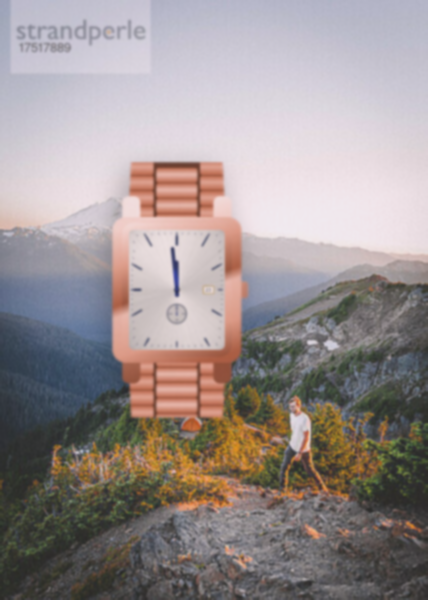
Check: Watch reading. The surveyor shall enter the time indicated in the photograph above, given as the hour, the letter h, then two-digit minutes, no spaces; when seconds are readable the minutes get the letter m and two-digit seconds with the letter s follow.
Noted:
11h59
